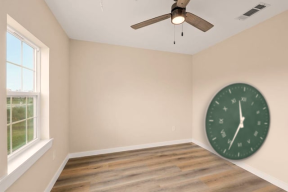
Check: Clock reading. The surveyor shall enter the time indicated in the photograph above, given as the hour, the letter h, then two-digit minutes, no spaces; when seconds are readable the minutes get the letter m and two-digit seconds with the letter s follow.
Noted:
11h34
